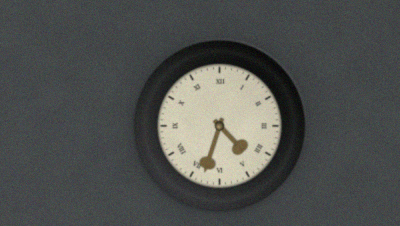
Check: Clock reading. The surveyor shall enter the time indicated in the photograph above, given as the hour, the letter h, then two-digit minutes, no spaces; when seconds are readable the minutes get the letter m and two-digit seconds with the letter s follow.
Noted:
4h33
